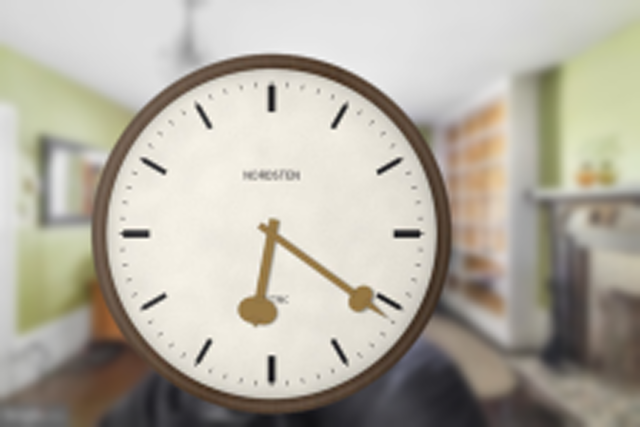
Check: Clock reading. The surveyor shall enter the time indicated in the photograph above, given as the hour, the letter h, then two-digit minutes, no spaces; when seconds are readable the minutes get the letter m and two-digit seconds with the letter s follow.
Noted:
6h21
